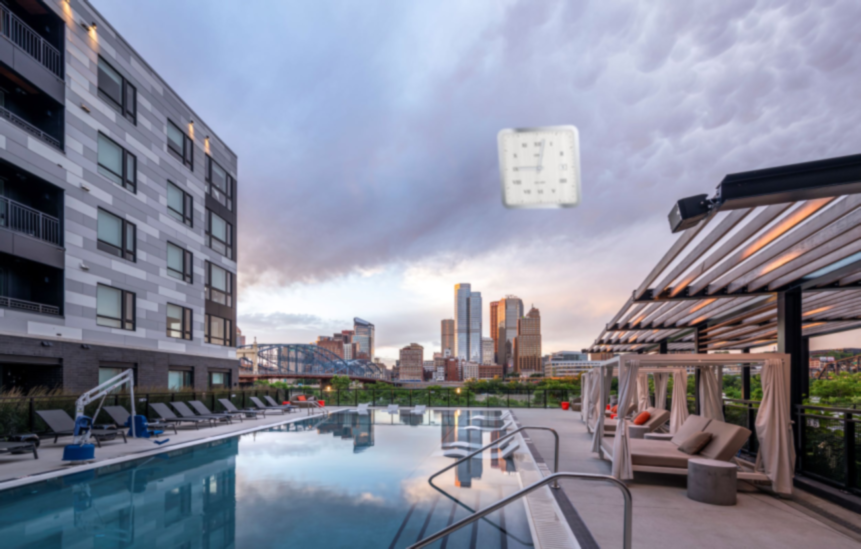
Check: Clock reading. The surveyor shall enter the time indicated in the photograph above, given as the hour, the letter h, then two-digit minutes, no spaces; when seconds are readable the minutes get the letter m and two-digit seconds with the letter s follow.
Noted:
9h02
